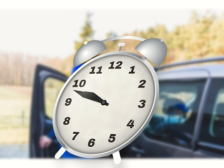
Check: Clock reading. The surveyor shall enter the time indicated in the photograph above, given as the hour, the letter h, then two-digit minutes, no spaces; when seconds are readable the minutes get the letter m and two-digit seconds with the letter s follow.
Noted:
9h48
